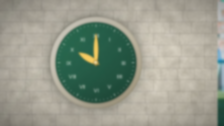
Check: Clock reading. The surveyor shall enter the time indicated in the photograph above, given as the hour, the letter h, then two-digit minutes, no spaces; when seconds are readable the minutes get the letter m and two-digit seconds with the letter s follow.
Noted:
10h00
